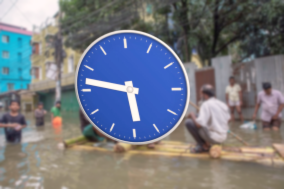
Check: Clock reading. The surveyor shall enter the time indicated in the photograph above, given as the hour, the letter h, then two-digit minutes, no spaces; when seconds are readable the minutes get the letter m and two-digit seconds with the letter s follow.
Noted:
5h47
